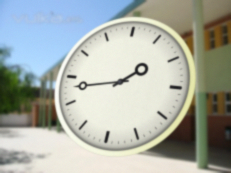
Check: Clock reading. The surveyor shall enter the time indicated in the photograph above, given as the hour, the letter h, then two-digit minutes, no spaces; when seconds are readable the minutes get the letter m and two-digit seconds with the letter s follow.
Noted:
1h43
